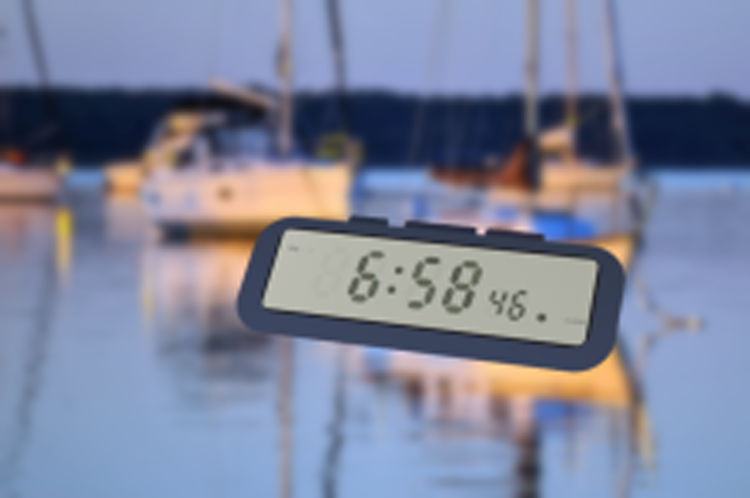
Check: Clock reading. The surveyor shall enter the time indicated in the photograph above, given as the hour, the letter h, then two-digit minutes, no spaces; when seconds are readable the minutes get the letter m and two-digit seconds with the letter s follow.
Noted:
6h58m46s
